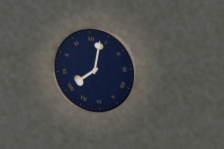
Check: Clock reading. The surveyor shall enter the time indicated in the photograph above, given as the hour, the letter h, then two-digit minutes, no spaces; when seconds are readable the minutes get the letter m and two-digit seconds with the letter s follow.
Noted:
8h03
